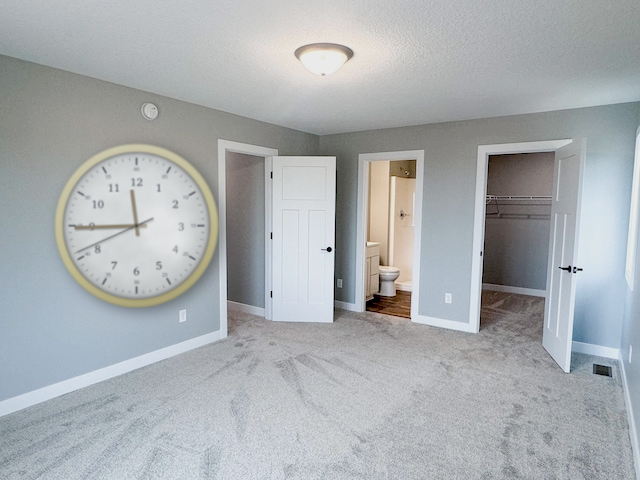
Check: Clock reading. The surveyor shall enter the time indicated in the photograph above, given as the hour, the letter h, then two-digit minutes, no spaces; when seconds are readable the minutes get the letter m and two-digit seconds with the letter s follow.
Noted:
11h44m41s
